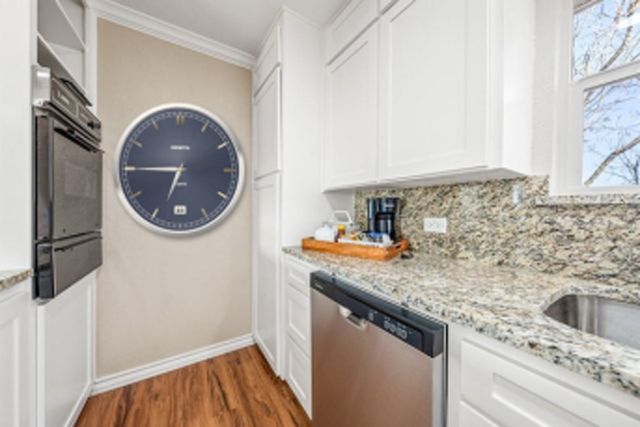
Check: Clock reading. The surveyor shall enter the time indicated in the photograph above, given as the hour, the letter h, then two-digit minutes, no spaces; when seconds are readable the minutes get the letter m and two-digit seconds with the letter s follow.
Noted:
6h45
